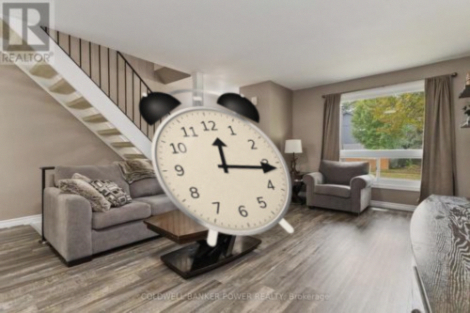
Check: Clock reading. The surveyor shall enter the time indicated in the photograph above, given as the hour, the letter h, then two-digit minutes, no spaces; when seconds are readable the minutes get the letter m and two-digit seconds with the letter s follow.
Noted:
12h16
